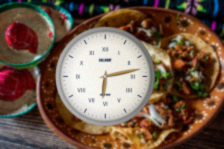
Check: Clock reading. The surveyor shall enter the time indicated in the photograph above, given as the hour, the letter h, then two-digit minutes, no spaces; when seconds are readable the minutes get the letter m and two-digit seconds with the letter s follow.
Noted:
6h13
